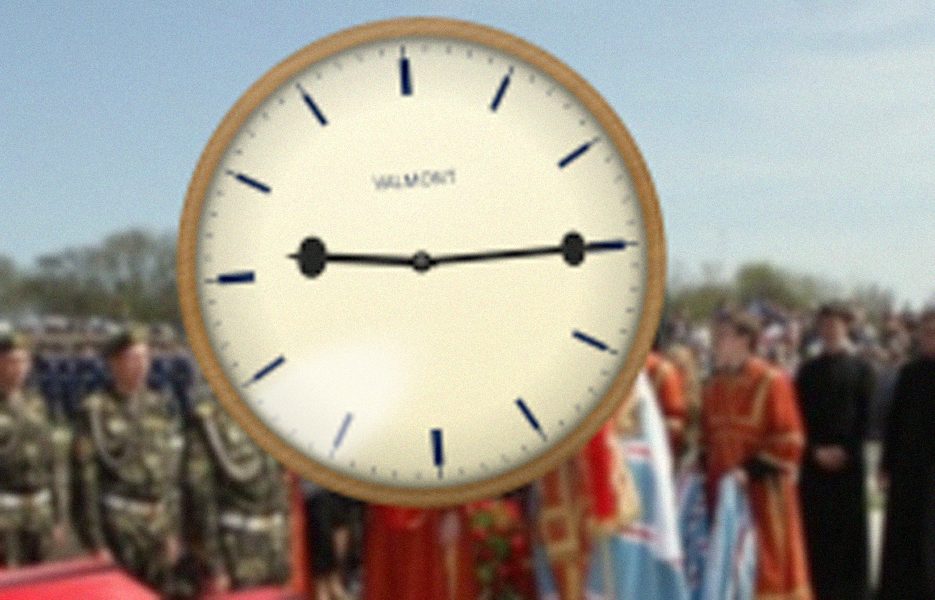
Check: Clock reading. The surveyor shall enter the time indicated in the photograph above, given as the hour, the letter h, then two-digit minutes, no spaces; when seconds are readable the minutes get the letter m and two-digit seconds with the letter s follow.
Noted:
9h15
